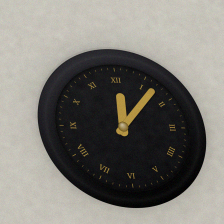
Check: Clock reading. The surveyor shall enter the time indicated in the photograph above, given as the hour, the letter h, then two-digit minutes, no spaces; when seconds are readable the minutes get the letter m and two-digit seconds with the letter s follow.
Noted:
12h07
